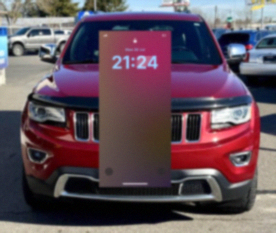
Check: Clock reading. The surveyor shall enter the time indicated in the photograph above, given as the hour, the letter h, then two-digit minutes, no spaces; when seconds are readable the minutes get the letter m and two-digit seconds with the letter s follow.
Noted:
21h24
